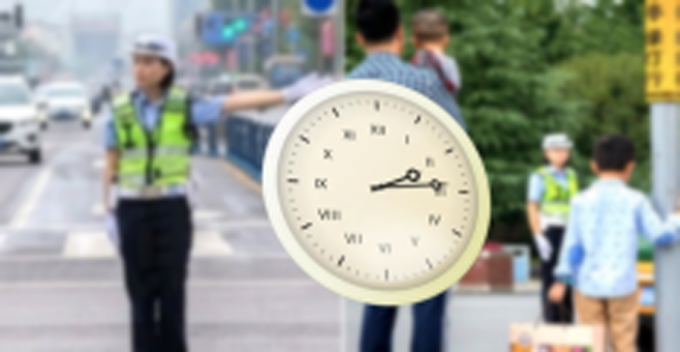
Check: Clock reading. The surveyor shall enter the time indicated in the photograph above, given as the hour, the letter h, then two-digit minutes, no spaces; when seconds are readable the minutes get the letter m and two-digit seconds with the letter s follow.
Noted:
2h14
